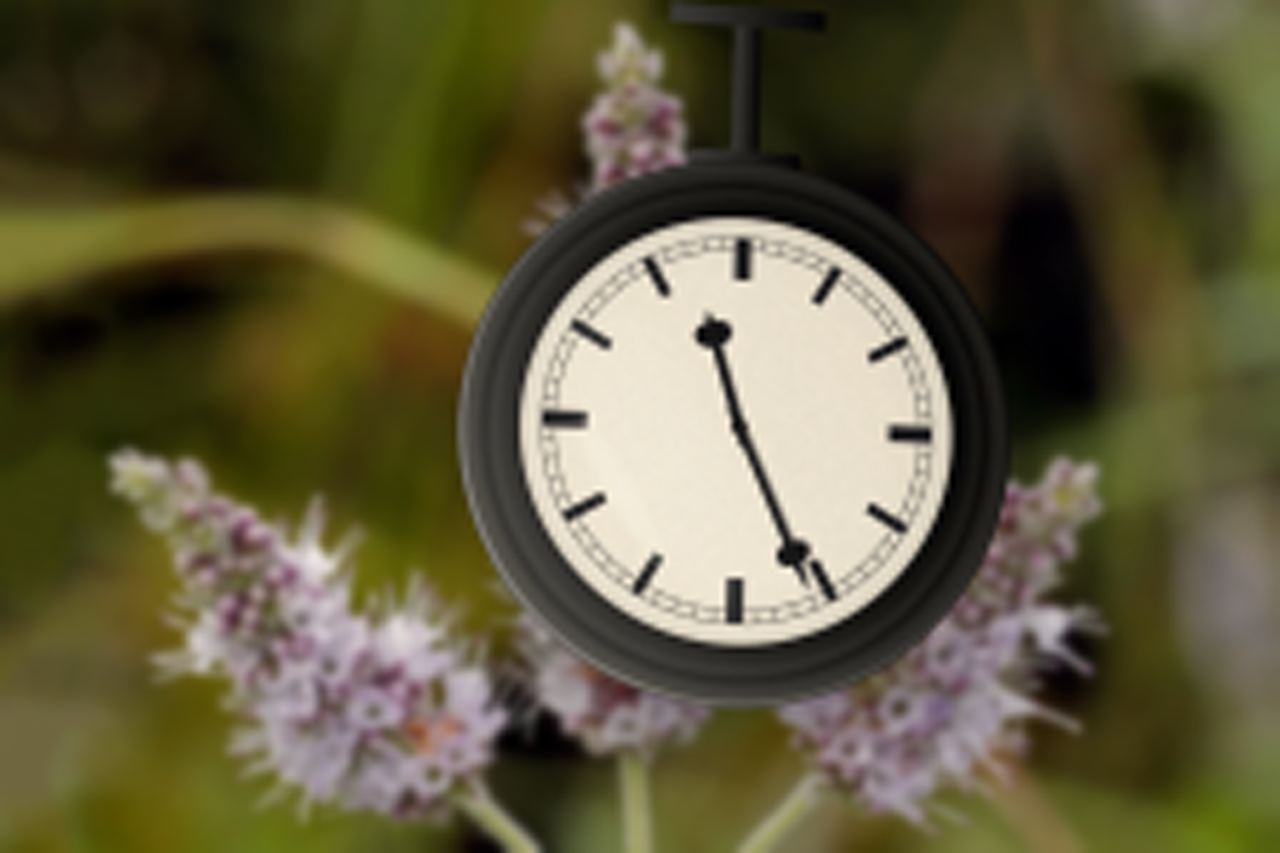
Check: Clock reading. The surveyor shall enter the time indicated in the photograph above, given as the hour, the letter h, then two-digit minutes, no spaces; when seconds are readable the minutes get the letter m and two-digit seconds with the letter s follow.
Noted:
11h26
